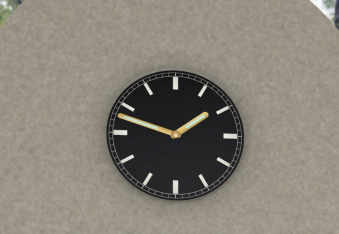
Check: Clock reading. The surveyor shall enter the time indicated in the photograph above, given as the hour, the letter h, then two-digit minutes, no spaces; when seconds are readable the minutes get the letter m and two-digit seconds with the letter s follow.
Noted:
1h48
